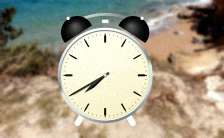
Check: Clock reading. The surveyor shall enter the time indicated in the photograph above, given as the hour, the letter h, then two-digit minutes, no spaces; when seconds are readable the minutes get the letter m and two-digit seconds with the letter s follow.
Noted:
7h40
